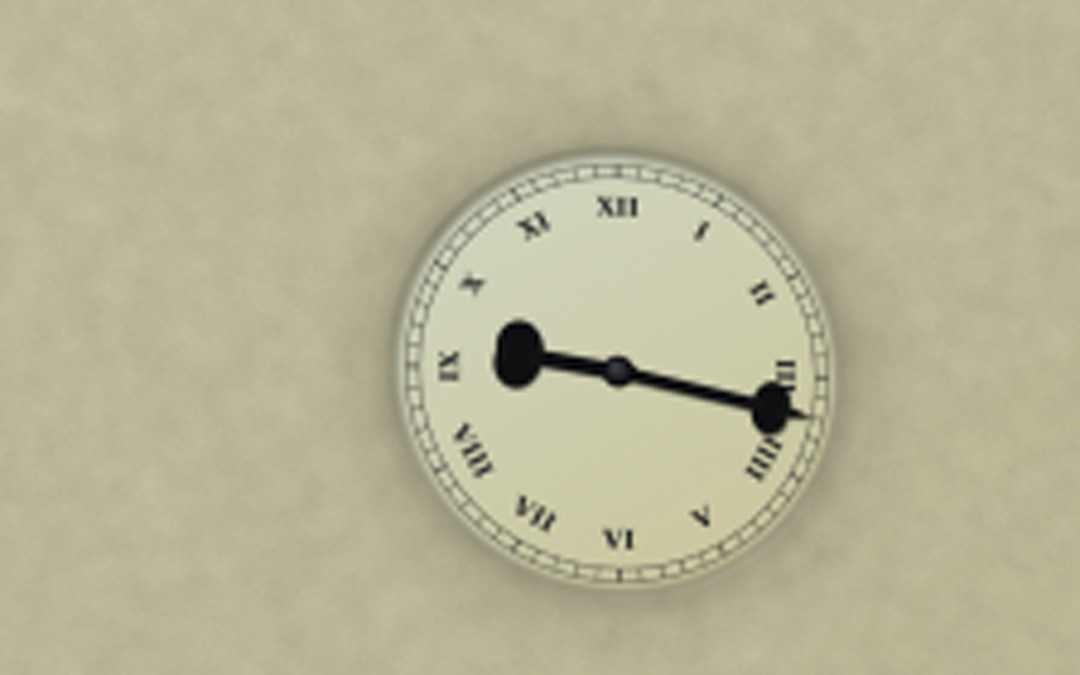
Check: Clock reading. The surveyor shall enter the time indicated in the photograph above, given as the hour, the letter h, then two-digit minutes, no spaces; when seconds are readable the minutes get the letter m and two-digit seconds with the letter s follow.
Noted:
9h17
